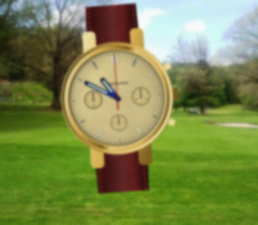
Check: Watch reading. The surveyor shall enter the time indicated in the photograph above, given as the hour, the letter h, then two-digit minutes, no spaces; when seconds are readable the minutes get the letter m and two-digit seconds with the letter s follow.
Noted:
10h50
